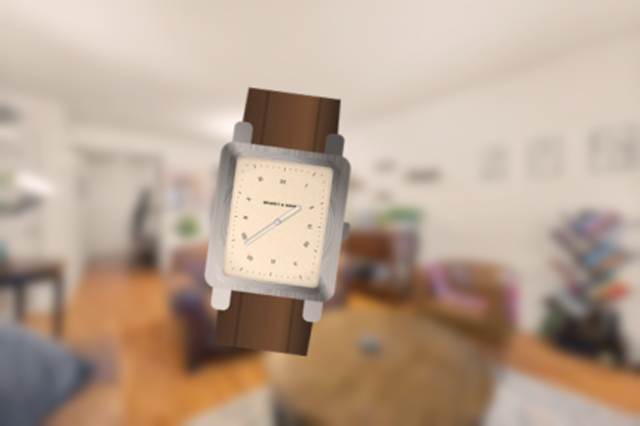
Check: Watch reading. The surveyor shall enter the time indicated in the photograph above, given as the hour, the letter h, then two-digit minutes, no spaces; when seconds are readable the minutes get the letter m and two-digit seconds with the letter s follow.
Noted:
1h38
